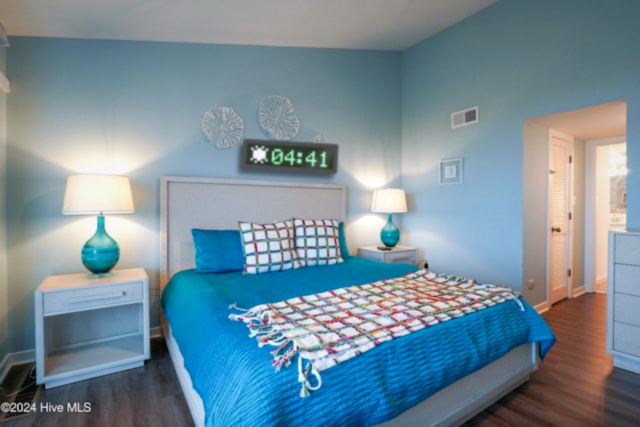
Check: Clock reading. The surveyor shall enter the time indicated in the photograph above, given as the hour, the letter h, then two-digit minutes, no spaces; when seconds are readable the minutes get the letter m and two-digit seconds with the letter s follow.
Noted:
4h41
